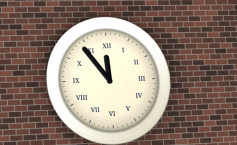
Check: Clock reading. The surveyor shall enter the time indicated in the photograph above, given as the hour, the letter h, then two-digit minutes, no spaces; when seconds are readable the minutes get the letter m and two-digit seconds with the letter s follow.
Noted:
11h54
